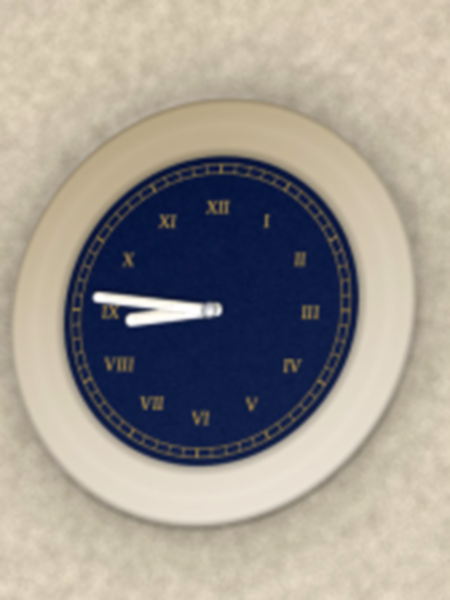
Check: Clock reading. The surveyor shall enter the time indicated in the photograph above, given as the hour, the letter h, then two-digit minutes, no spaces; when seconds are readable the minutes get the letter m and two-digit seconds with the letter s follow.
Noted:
8h46
